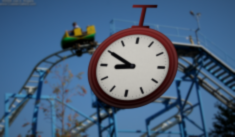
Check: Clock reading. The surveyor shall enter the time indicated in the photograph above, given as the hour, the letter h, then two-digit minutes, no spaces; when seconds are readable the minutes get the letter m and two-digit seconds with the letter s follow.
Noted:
8h50
